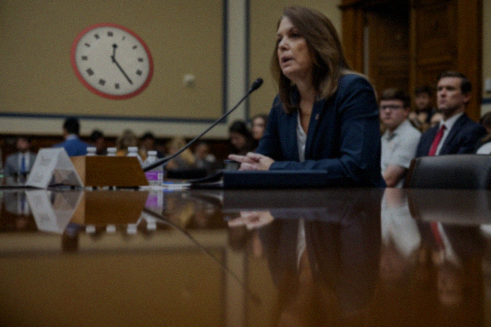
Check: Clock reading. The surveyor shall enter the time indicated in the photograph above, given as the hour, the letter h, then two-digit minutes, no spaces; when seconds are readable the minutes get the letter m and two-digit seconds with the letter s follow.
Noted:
12h25
